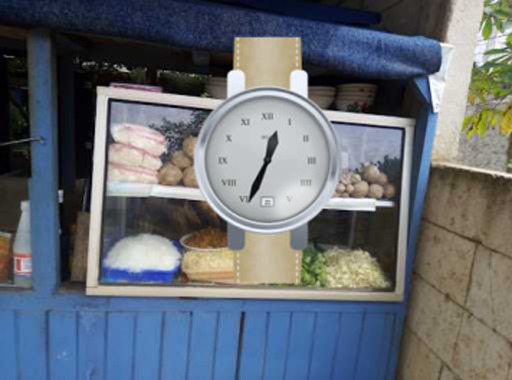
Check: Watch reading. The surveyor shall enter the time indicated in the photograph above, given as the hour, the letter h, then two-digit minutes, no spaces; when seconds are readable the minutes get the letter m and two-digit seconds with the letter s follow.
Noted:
12h34
